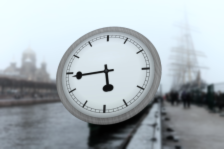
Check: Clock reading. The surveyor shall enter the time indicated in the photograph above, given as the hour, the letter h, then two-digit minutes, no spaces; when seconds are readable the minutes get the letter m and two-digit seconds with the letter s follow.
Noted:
5h44
